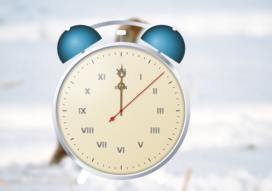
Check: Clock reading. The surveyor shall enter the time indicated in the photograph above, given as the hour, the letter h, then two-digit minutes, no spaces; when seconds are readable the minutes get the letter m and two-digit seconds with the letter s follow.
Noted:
12h00m08s
